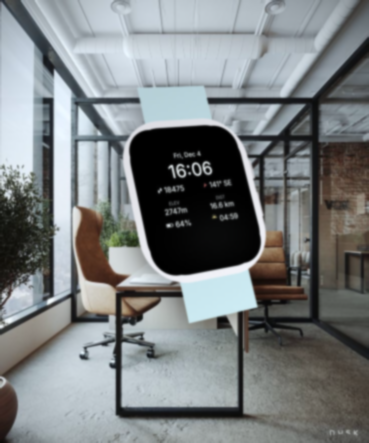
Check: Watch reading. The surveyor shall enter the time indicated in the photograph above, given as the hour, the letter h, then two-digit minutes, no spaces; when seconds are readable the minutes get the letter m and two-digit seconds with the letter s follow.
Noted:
16h06
